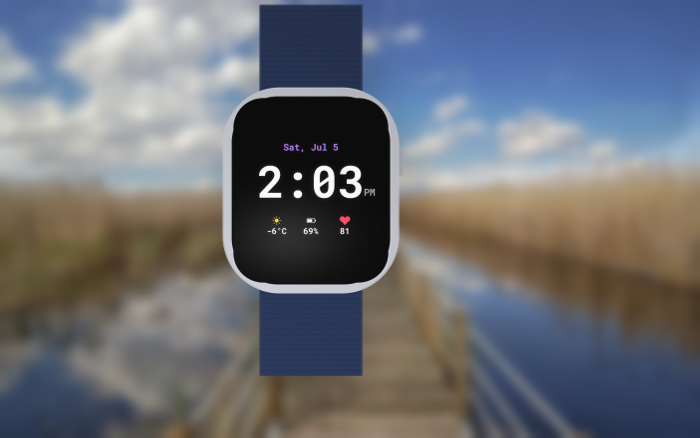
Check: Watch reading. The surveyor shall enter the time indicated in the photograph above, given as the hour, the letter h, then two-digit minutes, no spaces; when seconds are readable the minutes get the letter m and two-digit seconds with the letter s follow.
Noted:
2h03
